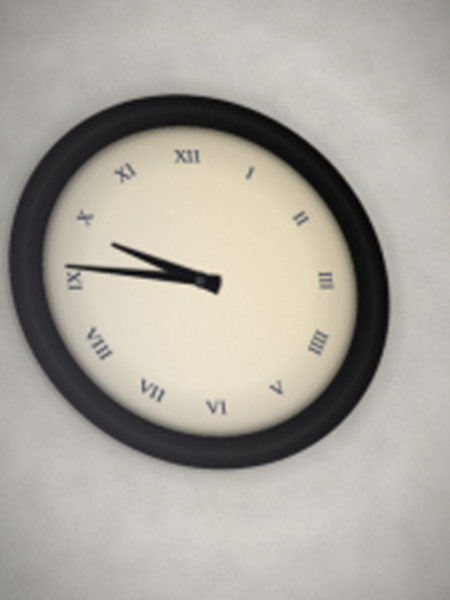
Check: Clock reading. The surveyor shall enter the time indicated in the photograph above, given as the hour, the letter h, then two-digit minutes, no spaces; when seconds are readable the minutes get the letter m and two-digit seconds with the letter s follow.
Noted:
9h46
